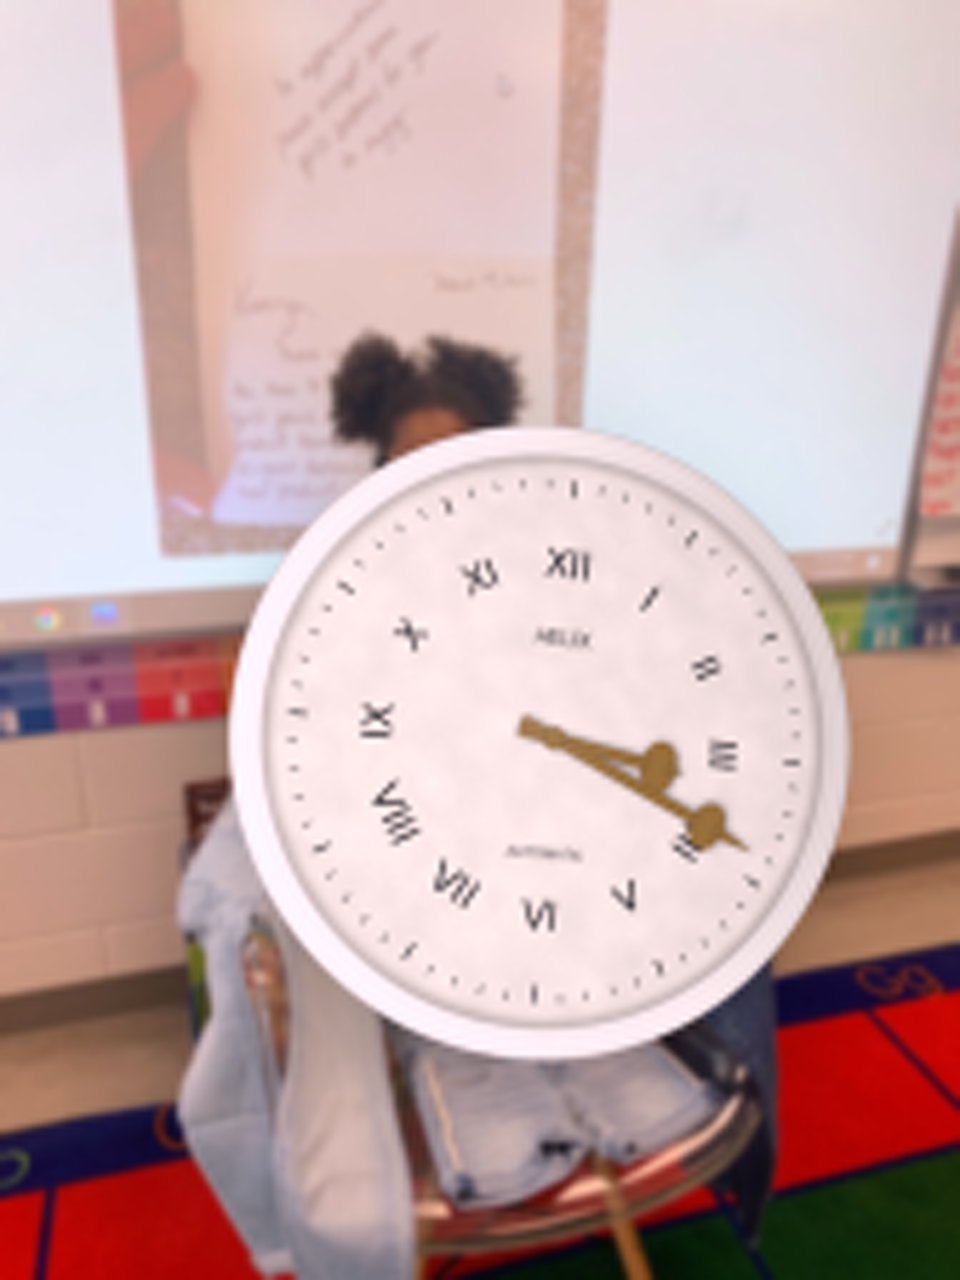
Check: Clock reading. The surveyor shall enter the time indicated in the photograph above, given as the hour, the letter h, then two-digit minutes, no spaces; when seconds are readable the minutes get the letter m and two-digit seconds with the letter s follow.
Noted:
3h19
